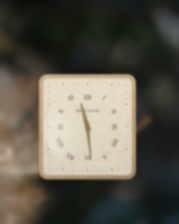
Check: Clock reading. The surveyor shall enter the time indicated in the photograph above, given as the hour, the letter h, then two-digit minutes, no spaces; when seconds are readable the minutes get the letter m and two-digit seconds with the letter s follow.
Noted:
11h29
